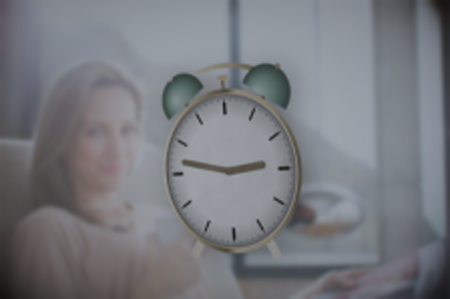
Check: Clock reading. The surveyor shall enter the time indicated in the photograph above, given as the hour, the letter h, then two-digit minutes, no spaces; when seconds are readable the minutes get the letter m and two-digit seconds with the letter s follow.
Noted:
2h47
